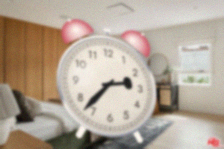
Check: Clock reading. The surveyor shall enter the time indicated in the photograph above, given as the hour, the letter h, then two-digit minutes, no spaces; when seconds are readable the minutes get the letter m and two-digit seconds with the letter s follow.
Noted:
2h37
